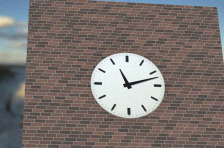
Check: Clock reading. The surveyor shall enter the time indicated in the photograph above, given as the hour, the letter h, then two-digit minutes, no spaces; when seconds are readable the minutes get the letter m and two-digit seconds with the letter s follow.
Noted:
11h12
